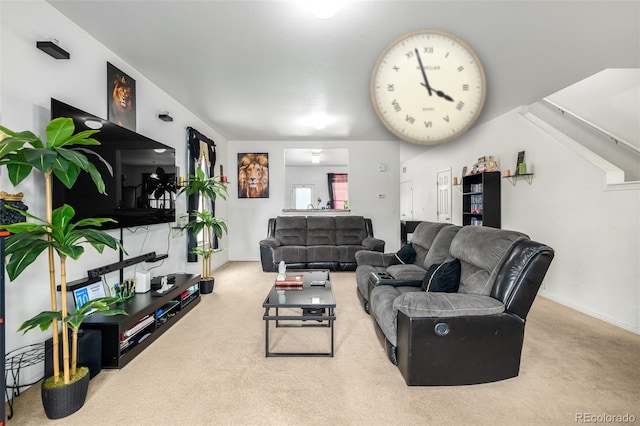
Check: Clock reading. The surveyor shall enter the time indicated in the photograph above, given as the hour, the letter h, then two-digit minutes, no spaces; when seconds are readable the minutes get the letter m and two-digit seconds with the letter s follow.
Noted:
3h57
